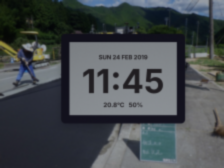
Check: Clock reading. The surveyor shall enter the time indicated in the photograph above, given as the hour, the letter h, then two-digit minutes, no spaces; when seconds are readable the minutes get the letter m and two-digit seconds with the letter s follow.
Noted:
11h45
